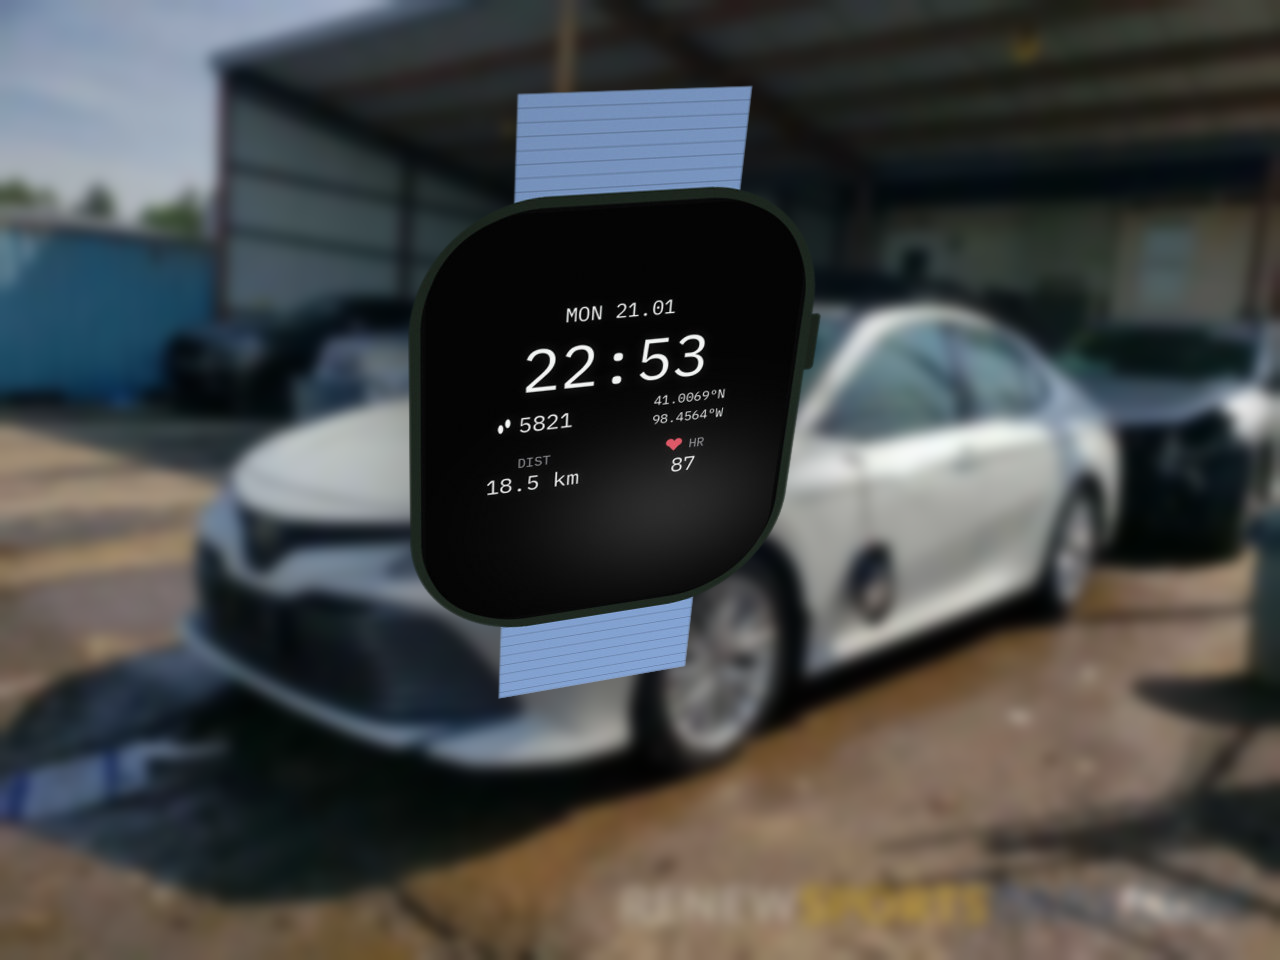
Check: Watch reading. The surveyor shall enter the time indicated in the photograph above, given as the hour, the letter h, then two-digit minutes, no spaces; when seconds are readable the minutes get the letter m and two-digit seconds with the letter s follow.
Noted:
22h53
